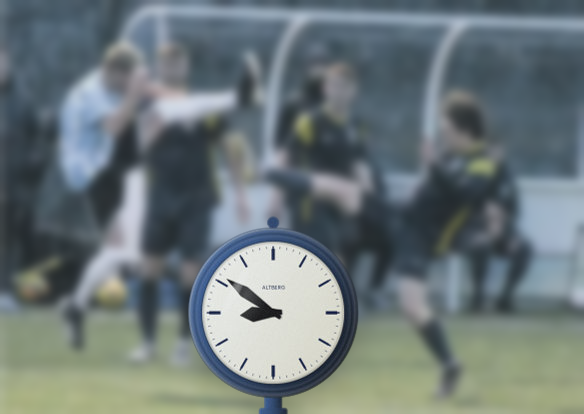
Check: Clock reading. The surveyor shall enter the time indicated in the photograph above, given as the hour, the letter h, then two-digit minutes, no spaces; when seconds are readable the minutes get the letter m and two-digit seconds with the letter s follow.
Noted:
8h51
